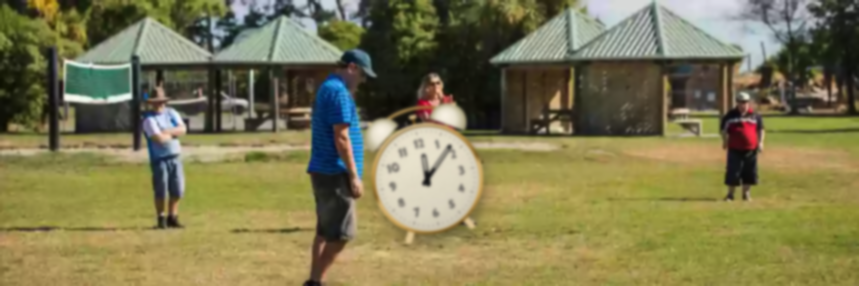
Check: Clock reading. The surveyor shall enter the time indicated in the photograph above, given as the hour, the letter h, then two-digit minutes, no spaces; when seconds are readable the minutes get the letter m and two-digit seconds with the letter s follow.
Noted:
12h08
